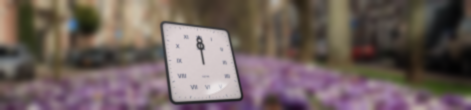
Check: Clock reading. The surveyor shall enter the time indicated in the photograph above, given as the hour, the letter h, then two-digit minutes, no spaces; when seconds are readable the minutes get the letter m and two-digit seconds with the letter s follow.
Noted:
12h00
